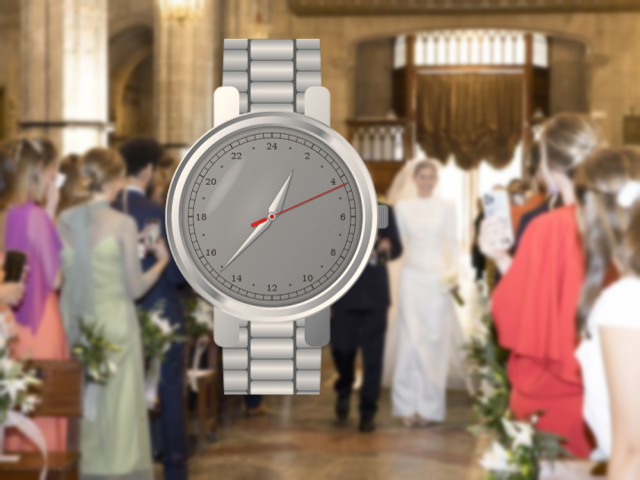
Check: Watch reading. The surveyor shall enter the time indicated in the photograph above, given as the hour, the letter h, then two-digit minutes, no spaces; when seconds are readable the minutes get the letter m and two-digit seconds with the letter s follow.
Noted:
1h37m11s
